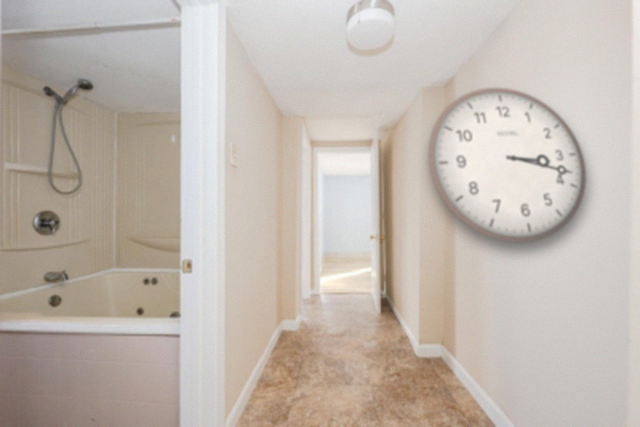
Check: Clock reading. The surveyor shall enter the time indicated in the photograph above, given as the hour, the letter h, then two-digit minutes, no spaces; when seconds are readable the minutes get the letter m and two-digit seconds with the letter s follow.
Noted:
3h18
